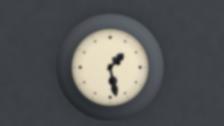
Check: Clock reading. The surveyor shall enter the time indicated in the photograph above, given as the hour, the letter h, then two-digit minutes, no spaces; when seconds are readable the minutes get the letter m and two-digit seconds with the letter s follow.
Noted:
1h28
